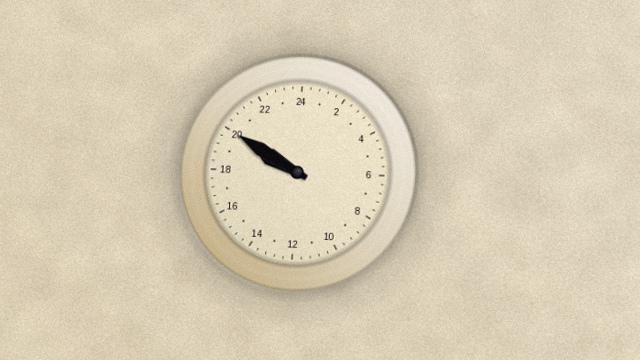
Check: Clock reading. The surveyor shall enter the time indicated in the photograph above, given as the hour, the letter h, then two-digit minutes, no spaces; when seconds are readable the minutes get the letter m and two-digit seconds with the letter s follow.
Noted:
19h50
